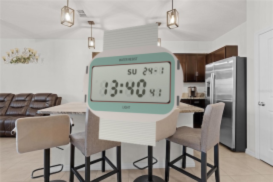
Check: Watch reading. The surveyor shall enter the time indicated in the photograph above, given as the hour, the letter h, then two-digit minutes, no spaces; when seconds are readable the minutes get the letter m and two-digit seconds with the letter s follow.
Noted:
13h40
